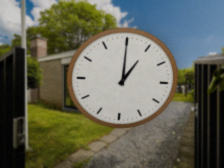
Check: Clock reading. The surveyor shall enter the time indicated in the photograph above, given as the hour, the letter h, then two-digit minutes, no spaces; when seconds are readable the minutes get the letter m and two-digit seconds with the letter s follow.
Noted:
1h00
